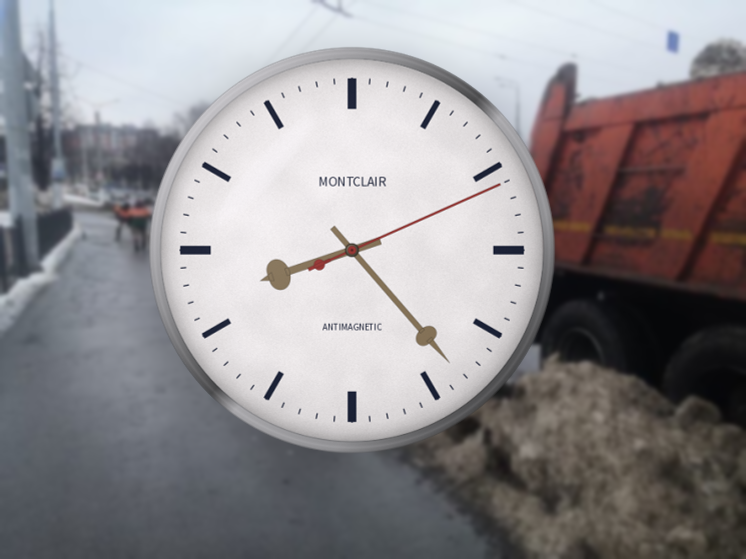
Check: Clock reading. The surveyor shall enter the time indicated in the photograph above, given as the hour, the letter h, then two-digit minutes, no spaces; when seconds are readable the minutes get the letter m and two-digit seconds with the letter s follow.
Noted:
8h23m11s
